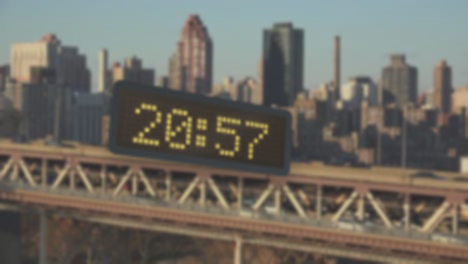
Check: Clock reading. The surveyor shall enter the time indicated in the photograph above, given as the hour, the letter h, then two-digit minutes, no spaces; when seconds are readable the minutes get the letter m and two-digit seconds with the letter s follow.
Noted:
20h57
